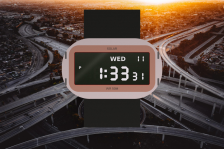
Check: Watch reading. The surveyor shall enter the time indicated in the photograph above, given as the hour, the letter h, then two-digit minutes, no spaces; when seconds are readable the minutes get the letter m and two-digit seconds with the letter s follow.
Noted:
1h33m31s
